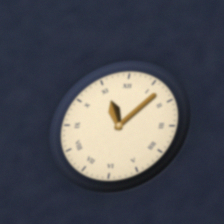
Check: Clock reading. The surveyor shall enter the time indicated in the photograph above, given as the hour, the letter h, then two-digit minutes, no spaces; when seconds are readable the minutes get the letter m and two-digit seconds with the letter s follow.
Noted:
11h07
